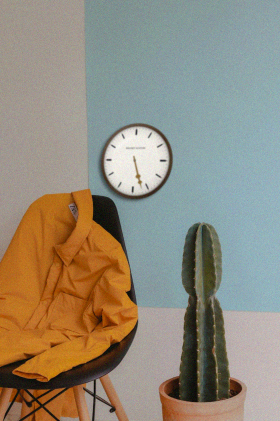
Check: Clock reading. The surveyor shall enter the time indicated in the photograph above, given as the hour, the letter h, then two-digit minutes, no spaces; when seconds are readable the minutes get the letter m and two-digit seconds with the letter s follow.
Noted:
5h27
